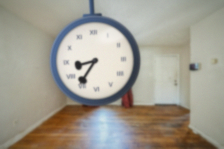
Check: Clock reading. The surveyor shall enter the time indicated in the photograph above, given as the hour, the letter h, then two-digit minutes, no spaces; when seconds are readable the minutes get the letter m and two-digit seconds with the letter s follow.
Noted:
8h36
